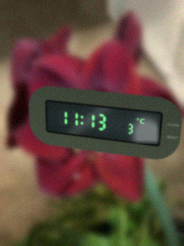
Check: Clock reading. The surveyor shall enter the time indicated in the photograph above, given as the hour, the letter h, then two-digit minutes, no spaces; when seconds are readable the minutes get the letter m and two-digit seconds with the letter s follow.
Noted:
11h13
